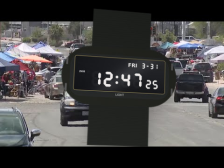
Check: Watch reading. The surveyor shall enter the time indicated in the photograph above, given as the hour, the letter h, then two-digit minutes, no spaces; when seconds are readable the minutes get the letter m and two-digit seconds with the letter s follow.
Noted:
12h47m25s
